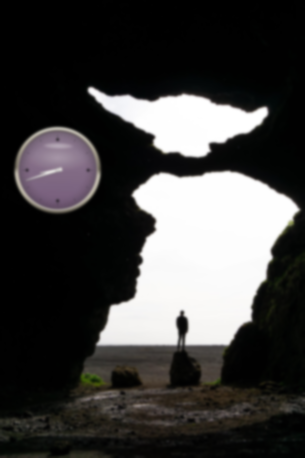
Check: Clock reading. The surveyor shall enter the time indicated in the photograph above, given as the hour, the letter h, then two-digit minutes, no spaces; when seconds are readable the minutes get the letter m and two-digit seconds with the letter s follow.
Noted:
8h42
